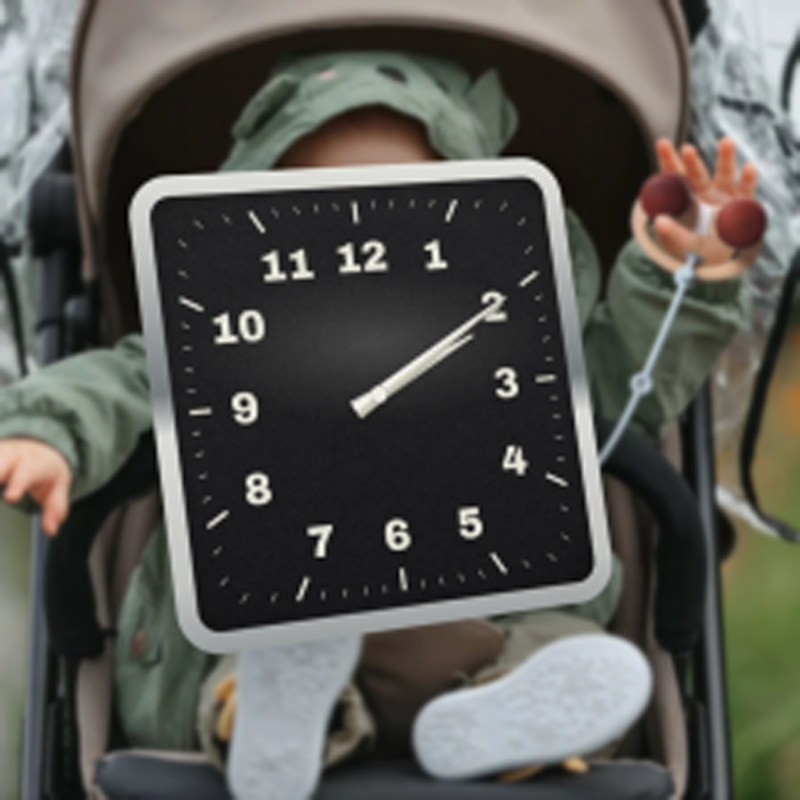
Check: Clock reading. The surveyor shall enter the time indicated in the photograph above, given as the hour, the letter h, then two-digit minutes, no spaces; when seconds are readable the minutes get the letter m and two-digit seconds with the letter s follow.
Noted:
2h10
